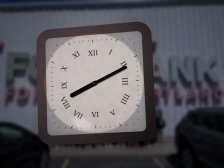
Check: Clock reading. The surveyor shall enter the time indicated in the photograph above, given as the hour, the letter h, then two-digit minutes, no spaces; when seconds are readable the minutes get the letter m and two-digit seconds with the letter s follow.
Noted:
8h11
